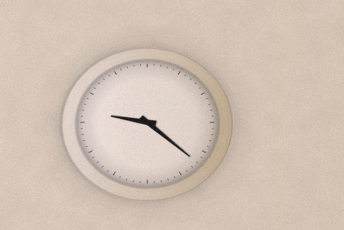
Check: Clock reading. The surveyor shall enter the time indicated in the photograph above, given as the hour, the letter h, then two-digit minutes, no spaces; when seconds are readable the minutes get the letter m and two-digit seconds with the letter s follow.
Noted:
9h22
